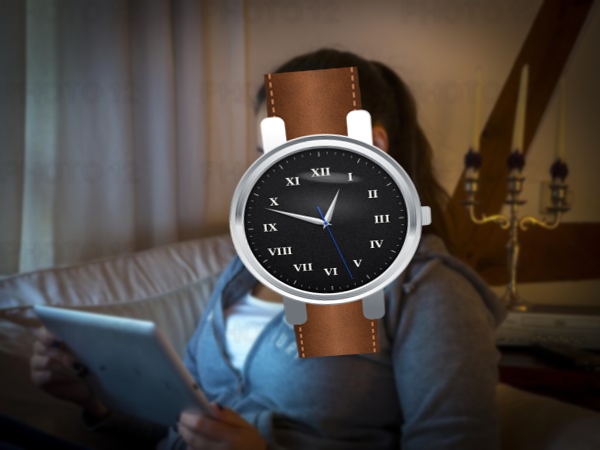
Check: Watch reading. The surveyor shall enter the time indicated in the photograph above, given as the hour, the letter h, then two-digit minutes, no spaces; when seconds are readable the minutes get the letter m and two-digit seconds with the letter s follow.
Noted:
12h48m27s
